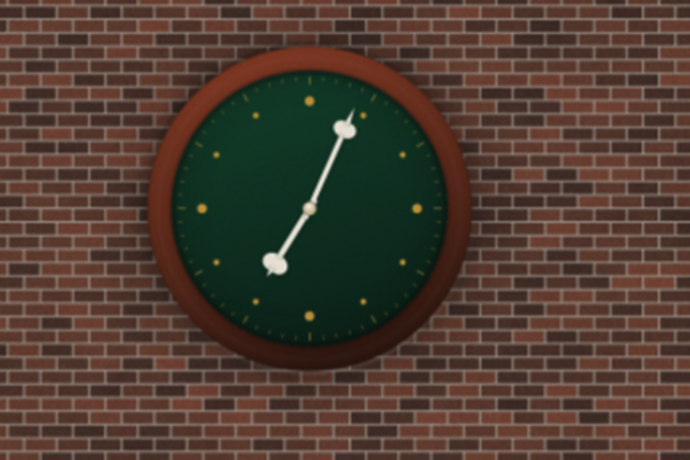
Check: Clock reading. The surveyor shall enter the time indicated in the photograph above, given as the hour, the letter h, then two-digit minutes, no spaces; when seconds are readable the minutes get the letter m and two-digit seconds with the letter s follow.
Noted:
7h04
